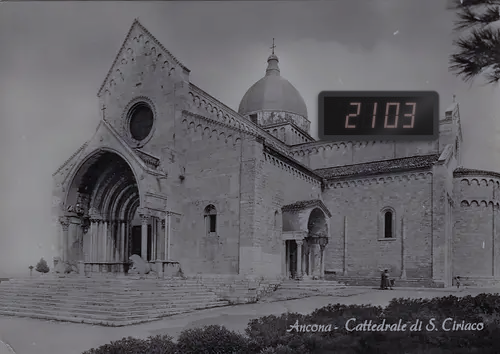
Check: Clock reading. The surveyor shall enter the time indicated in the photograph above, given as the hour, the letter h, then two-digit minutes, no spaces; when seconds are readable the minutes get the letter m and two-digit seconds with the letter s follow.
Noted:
21h03
